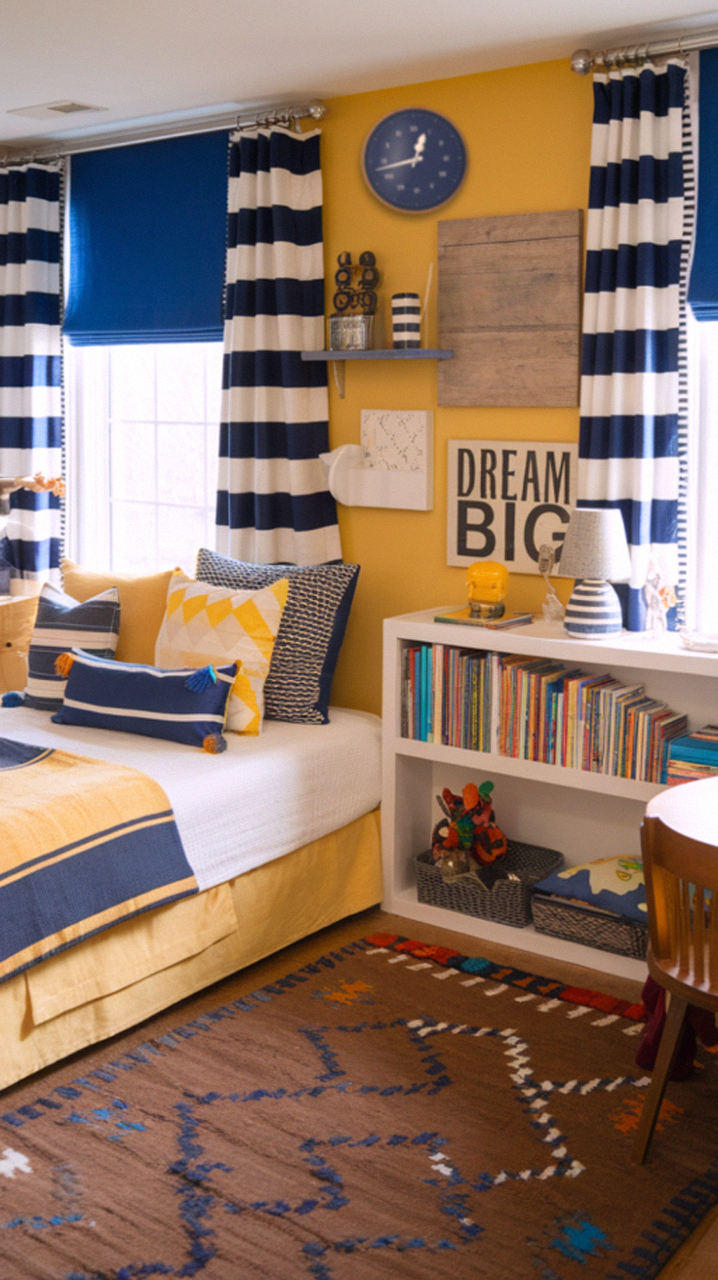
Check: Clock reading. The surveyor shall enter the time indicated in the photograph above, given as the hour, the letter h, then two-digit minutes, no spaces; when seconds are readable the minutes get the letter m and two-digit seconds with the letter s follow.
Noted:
12h43
